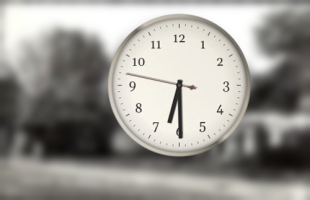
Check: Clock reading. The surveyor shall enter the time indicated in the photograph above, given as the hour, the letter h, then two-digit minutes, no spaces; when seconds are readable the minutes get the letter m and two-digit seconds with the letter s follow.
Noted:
6h29m47s
